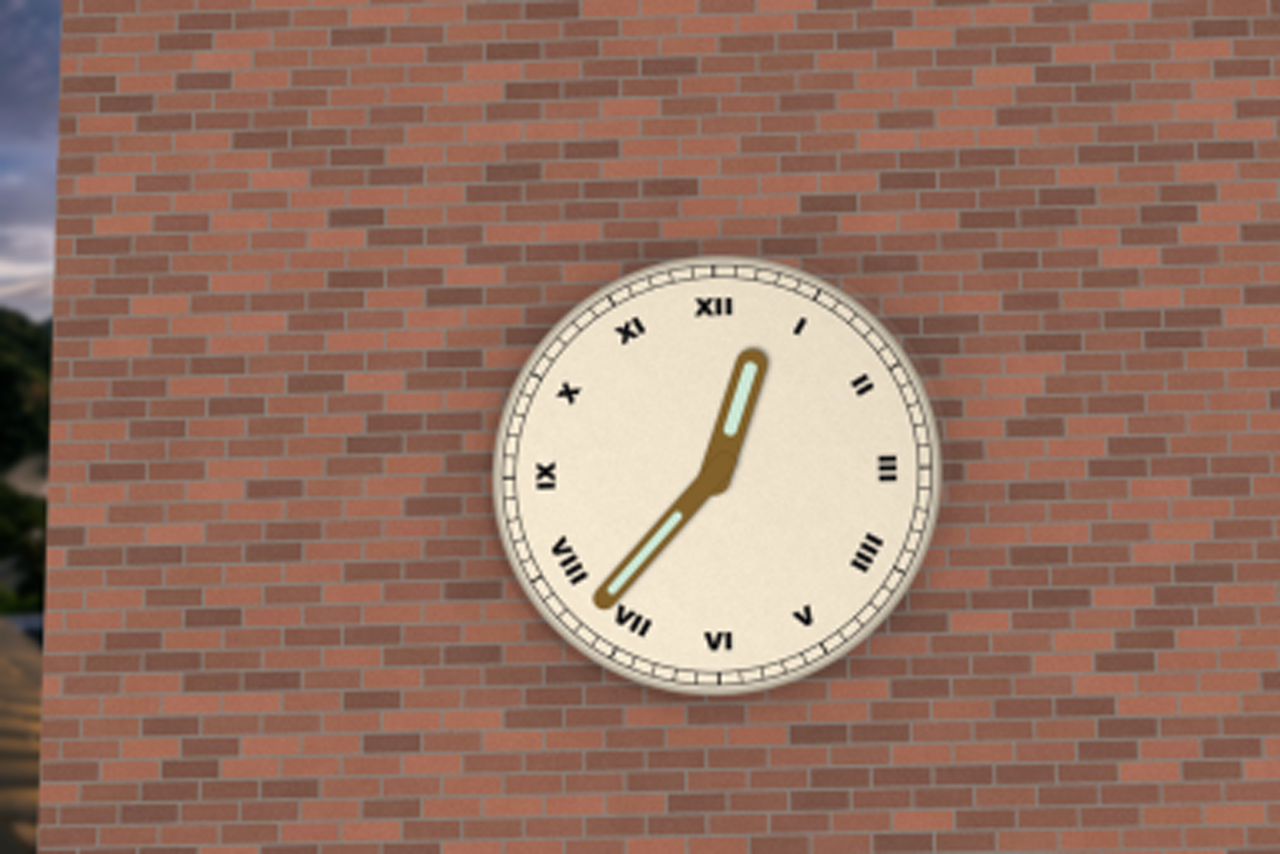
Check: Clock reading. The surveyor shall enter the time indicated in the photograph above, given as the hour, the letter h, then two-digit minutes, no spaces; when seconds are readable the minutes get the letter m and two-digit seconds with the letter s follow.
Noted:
12h37
